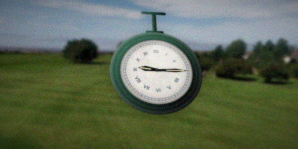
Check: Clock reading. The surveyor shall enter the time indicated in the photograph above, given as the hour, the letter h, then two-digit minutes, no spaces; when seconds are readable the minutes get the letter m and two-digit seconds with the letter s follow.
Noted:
9h15
